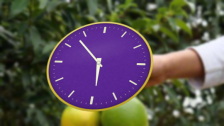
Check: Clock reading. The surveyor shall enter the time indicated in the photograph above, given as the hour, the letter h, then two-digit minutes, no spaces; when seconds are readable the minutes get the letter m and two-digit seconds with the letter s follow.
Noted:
5h53
